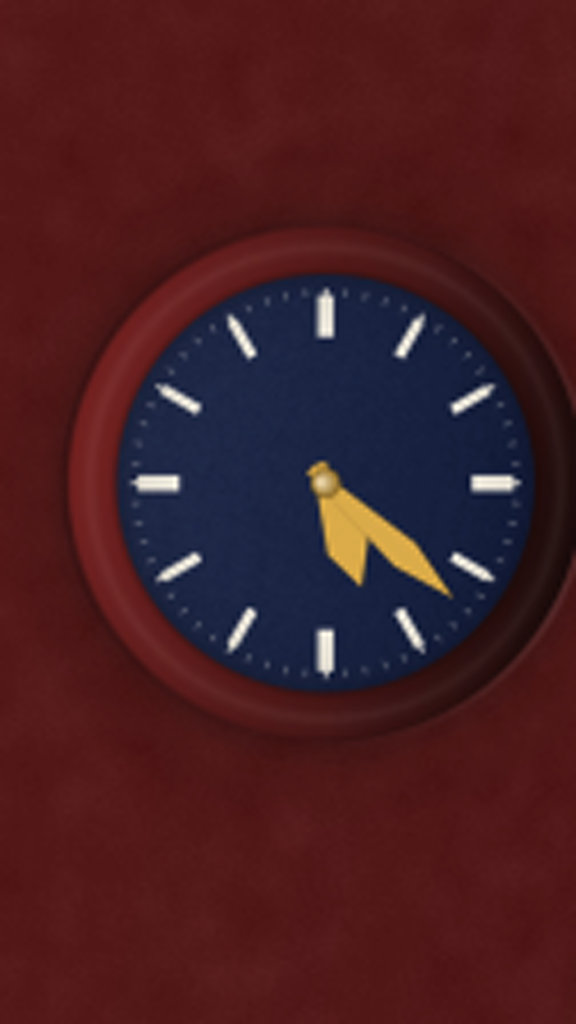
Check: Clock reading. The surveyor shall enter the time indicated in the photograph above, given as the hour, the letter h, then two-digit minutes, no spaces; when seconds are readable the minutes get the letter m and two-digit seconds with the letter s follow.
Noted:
5h22
